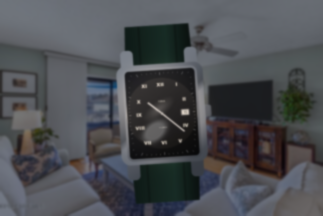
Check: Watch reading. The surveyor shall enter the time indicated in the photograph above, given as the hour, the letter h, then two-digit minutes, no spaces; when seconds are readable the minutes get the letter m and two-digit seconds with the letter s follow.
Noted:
10h22
